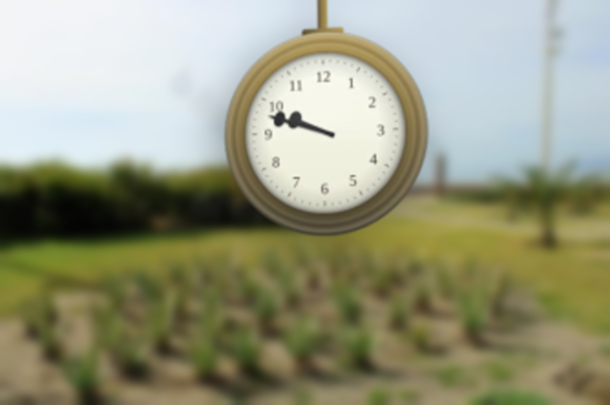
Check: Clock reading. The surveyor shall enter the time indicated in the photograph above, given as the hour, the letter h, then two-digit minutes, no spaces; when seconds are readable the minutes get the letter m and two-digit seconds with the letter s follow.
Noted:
9h48
